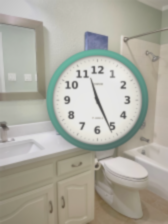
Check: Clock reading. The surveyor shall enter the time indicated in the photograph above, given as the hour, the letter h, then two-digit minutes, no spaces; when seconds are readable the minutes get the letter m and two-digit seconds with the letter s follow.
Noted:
11h26
